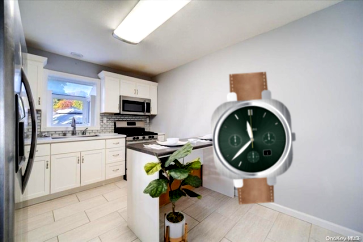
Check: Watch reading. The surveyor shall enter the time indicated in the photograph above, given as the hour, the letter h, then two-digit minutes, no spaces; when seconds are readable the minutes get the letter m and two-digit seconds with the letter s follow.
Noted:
11h38
